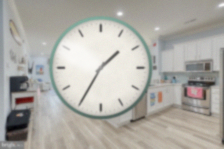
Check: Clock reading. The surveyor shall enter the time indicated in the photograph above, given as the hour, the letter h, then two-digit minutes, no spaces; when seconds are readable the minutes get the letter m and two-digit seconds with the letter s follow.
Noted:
1h35
